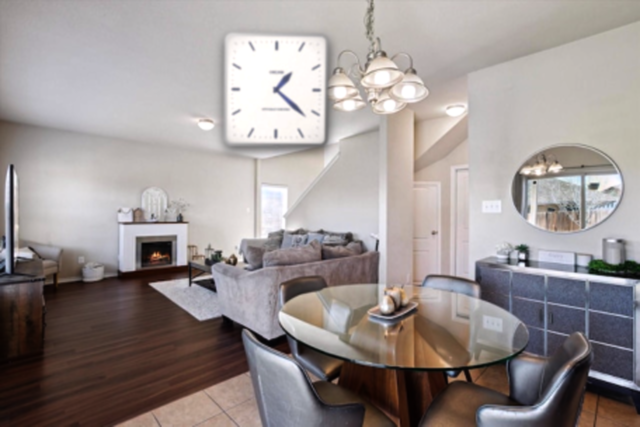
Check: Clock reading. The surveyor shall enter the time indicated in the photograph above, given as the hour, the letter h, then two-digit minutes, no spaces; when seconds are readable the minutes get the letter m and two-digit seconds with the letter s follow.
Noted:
1h22
